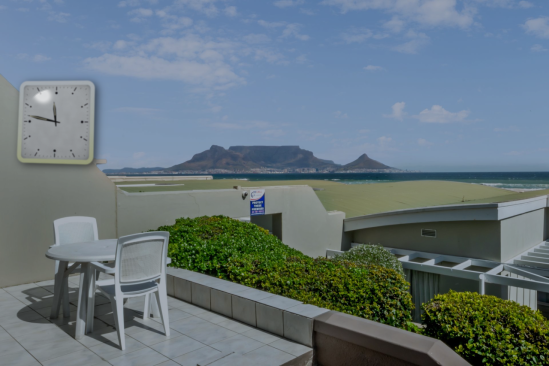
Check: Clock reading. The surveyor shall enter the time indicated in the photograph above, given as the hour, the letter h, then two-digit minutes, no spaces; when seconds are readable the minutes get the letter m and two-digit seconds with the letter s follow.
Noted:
11h47
